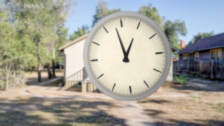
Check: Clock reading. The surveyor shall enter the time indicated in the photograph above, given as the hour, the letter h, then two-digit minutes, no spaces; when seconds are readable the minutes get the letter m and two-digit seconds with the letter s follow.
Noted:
12h58
